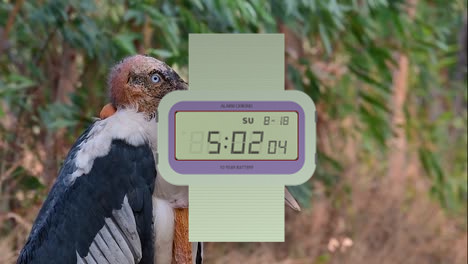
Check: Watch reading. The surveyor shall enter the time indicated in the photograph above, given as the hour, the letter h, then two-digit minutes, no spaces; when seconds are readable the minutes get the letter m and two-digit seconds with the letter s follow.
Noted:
5h02m04s
